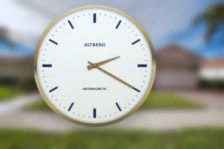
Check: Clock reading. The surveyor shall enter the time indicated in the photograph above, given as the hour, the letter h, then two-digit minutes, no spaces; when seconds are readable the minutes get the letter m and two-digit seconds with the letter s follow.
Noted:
2h20
